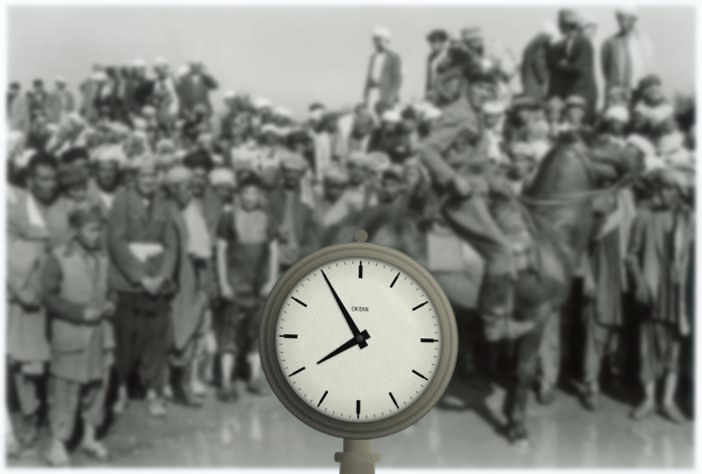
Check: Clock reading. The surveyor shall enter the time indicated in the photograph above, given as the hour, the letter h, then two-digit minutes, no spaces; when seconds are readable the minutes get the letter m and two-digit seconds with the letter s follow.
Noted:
7h55
